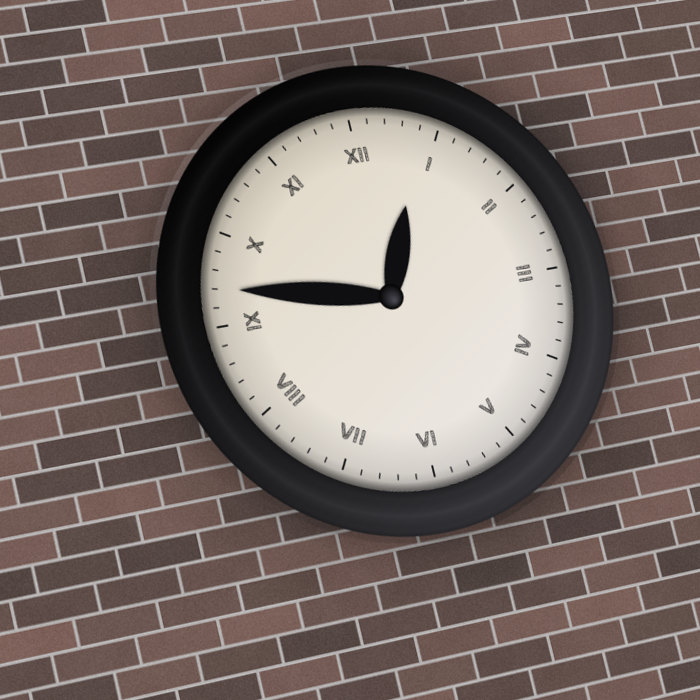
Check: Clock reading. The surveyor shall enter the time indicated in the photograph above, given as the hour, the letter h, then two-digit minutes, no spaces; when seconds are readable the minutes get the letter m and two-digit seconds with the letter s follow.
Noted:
12h47
